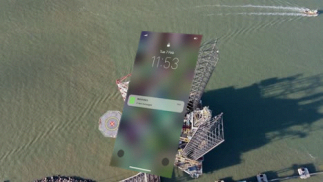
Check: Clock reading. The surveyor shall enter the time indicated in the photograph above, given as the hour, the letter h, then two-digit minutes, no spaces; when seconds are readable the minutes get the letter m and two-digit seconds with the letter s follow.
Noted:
11h53
